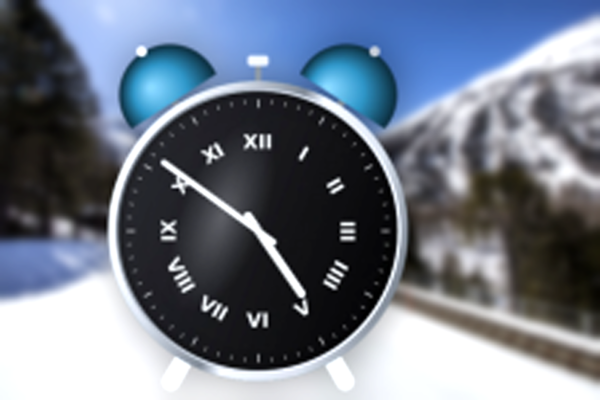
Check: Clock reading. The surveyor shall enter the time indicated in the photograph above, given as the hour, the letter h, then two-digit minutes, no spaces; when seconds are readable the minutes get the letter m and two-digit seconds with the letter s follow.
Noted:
4h51
